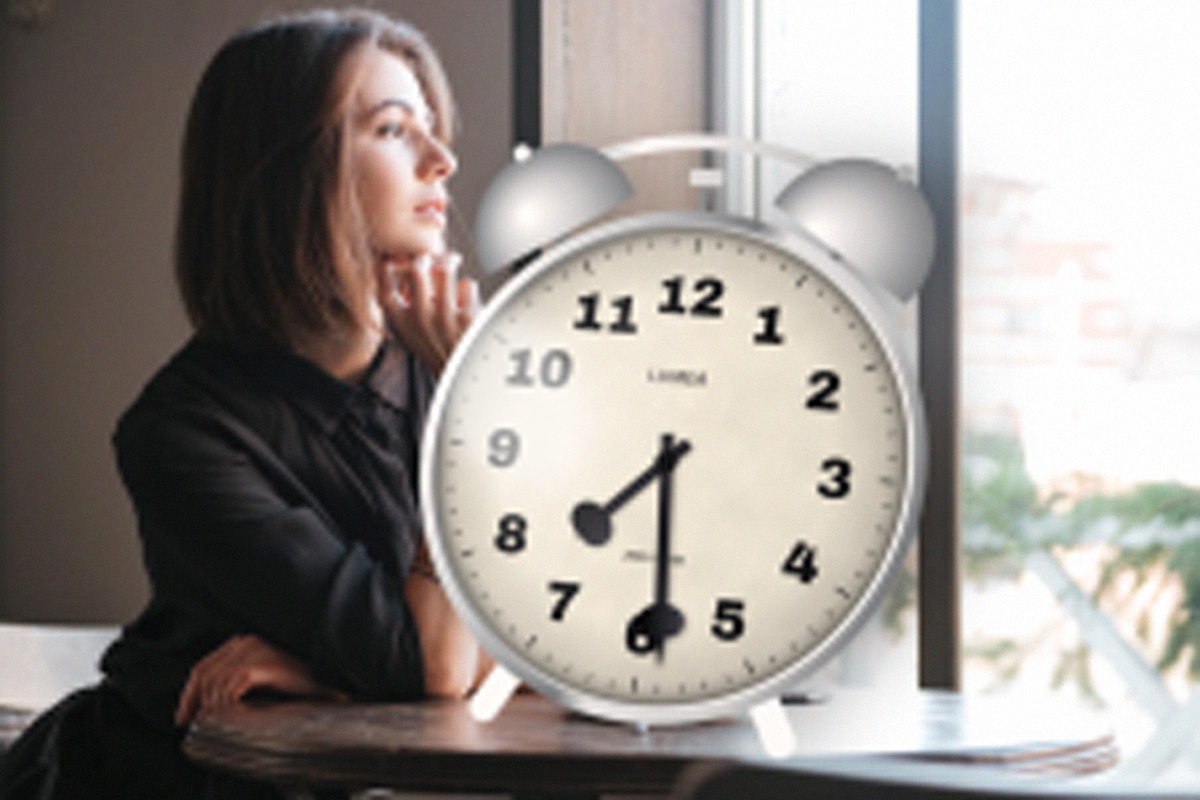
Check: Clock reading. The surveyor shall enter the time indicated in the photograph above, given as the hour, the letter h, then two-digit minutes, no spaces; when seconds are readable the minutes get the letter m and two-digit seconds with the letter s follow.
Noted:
7h29
